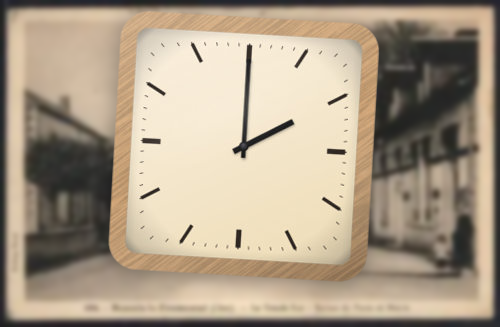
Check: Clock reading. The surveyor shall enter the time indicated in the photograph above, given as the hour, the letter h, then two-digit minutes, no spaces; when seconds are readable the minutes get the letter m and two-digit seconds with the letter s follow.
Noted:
2h00
